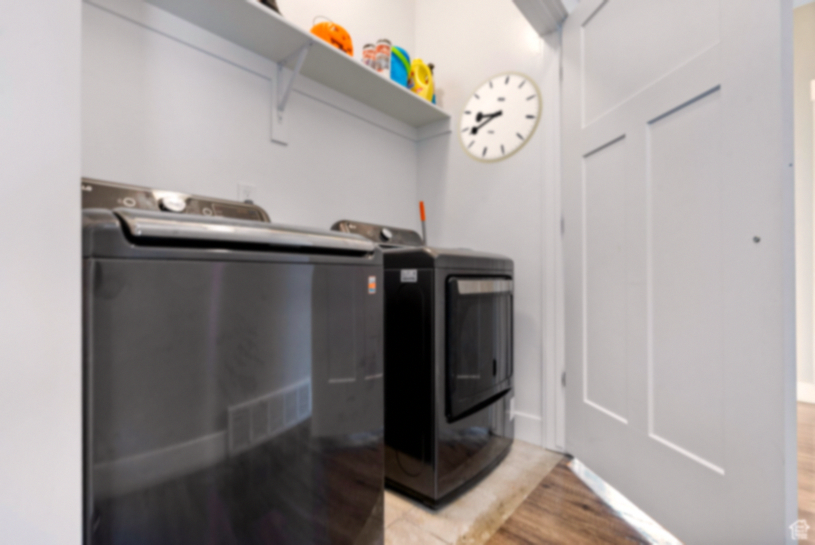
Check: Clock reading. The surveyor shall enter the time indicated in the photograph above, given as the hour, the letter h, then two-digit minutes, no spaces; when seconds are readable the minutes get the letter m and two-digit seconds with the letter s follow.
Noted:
8h38
